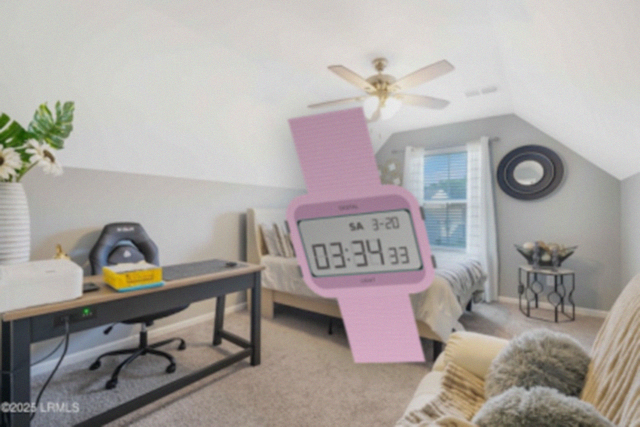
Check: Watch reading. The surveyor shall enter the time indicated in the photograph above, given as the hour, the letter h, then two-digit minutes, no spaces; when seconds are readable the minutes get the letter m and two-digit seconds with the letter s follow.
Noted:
3h34m33s
